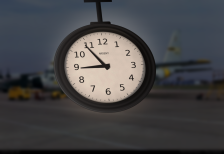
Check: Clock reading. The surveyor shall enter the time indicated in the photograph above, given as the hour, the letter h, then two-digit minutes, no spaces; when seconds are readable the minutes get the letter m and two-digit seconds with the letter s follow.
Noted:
8h54
